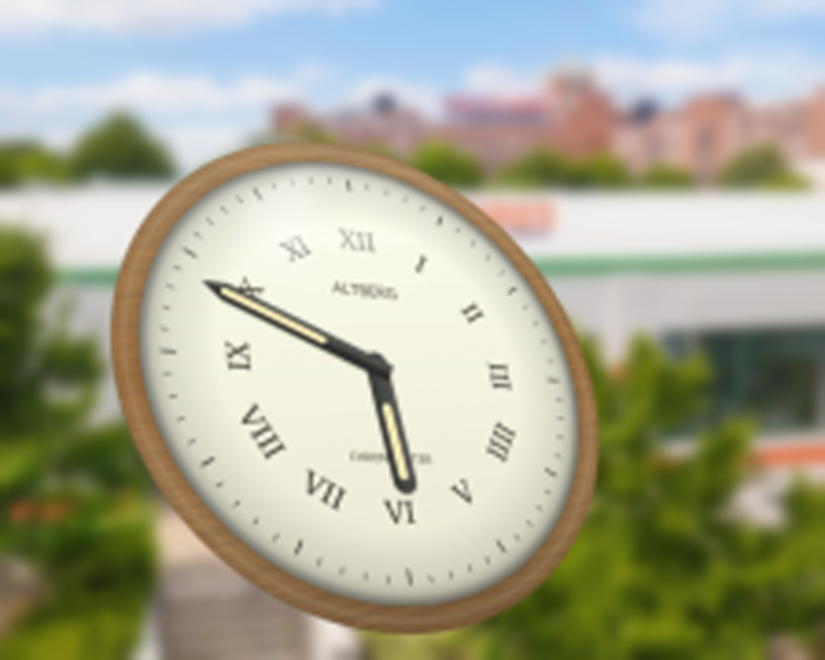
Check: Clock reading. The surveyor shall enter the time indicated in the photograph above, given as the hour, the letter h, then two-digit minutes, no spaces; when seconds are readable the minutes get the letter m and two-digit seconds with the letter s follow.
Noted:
5h49
